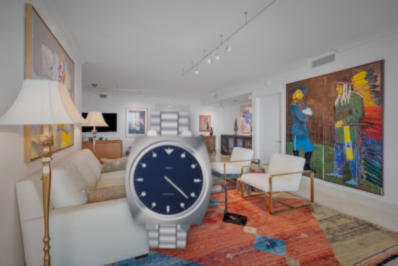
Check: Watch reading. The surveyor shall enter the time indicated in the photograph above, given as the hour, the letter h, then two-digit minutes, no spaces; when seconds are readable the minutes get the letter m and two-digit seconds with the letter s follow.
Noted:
4h22
